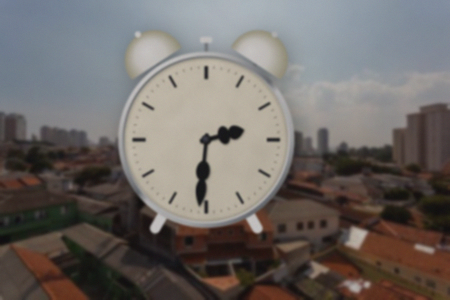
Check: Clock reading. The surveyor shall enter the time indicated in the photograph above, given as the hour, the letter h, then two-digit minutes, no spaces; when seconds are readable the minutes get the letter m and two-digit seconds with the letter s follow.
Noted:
2h31
